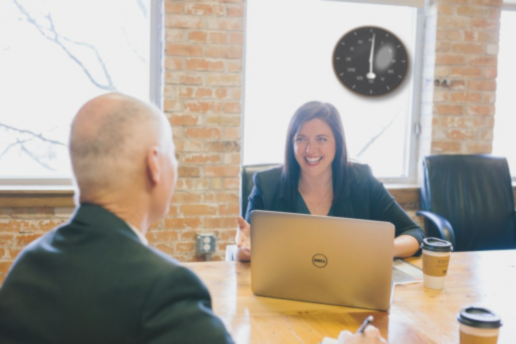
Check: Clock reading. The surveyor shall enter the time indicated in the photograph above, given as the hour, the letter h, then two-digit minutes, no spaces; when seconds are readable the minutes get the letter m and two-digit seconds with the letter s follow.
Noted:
6h01
